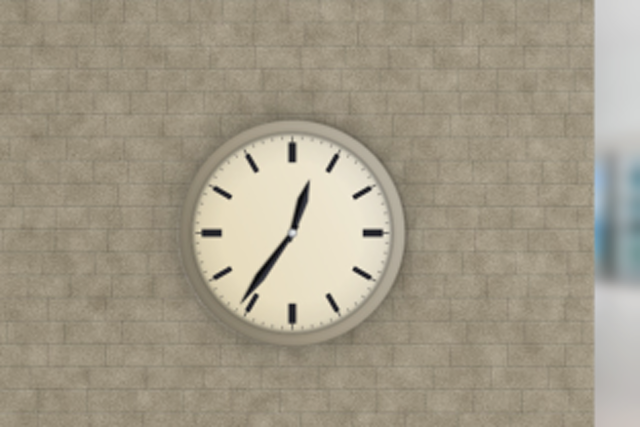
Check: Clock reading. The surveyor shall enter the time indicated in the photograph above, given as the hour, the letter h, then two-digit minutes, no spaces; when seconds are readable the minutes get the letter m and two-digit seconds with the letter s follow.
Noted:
12h36
